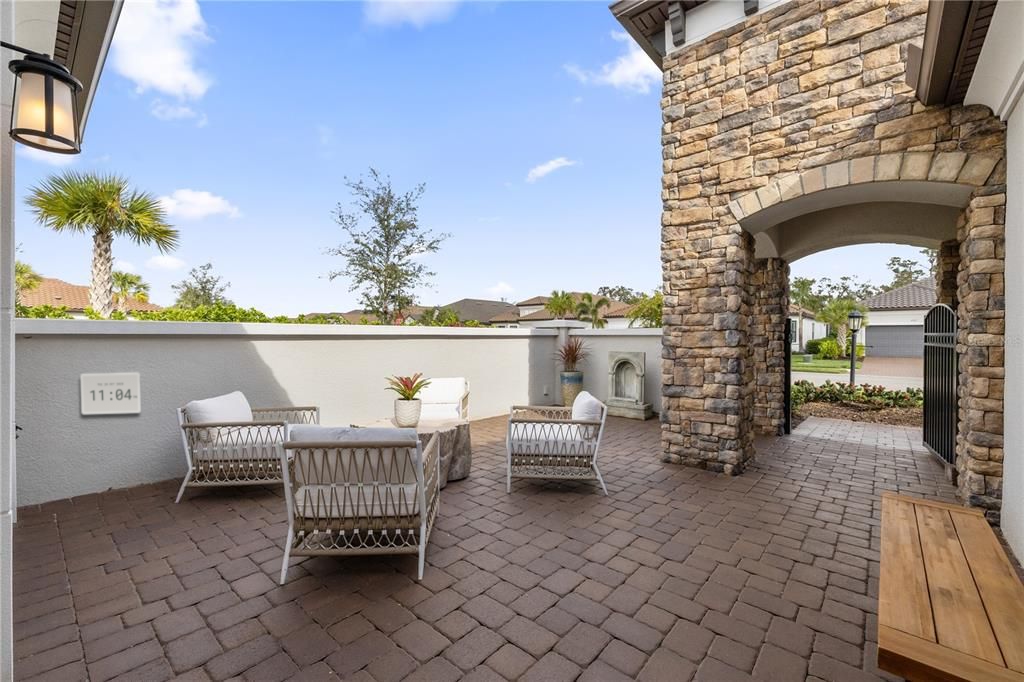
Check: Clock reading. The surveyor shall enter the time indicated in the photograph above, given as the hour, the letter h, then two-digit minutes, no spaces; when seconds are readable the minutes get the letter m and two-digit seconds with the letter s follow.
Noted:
11h04
